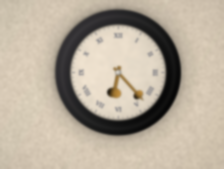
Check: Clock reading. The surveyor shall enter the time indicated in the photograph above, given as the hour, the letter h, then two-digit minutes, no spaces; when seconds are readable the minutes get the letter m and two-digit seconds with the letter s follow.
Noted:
6h23
